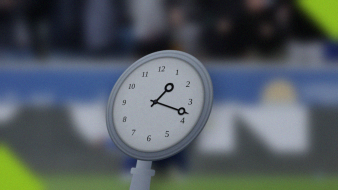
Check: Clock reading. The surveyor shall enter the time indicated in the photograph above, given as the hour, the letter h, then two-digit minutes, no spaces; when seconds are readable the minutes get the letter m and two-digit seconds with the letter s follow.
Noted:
1h18
